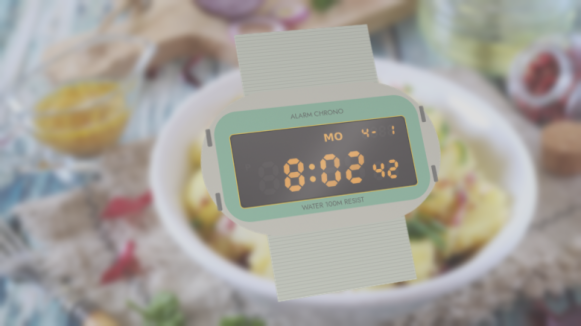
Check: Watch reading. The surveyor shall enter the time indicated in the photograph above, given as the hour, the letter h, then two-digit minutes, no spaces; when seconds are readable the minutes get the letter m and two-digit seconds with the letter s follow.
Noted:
8h02m42s
